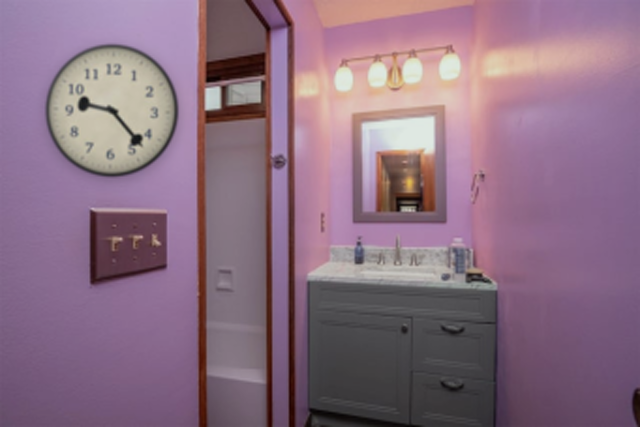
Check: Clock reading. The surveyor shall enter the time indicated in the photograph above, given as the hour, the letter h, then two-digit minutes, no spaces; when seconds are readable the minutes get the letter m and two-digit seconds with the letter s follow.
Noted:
9h23
